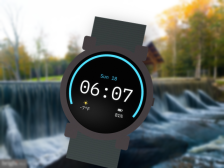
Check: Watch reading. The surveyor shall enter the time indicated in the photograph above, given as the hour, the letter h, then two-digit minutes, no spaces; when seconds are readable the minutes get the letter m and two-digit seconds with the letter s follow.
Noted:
6h07
